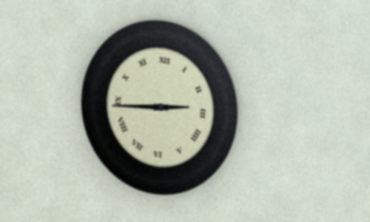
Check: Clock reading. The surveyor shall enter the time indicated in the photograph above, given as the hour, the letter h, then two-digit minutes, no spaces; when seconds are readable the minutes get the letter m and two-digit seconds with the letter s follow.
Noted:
2h44
